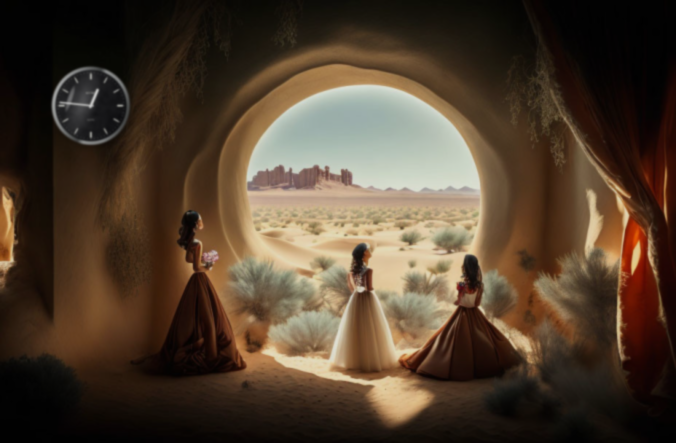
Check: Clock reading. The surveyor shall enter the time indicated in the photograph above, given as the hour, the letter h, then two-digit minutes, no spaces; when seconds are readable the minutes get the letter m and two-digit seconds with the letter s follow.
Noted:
12h46
